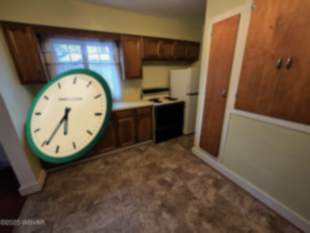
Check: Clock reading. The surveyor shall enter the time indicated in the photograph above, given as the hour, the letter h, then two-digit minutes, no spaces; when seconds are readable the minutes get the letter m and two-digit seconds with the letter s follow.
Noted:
5h34
